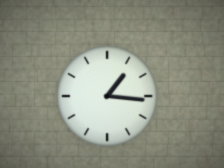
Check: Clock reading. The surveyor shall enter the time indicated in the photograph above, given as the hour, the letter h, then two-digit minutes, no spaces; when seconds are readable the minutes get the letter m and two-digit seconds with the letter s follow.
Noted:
1h16
